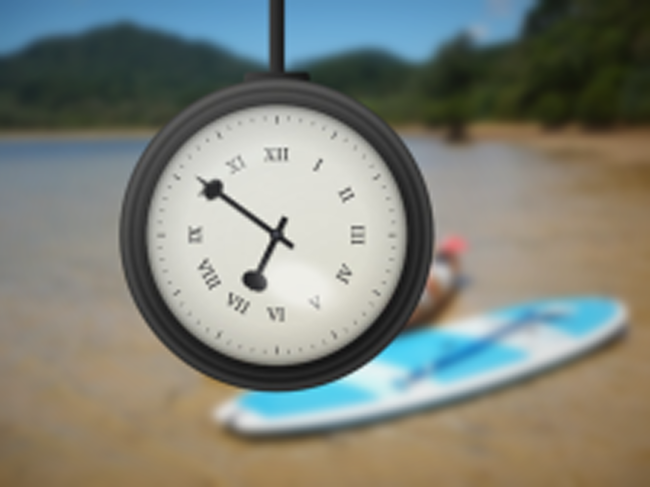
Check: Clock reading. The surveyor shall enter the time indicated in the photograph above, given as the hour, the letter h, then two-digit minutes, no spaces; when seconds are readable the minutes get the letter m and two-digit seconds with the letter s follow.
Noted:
6h51
